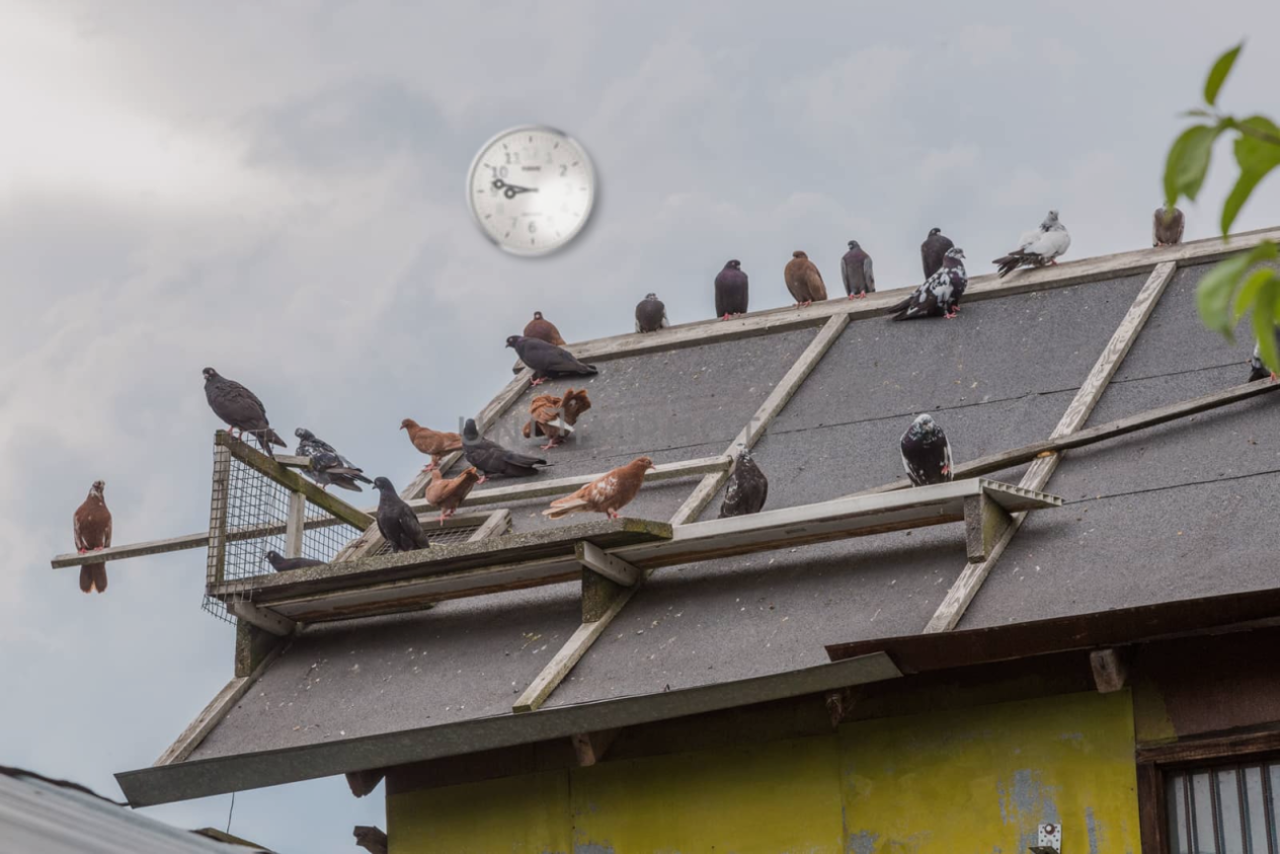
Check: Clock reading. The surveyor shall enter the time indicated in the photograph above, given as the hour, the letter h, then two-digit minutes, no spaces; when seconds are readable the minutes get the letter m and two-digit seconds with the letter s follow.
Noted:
8h47
